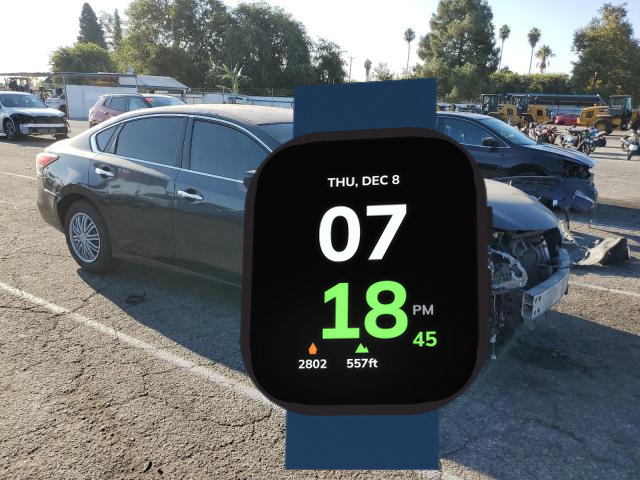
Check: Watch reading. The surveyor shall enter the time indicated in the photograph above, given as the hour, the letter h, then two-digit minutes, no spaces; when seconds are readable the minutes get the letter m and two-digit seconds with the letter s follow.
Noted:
7h18m45s
